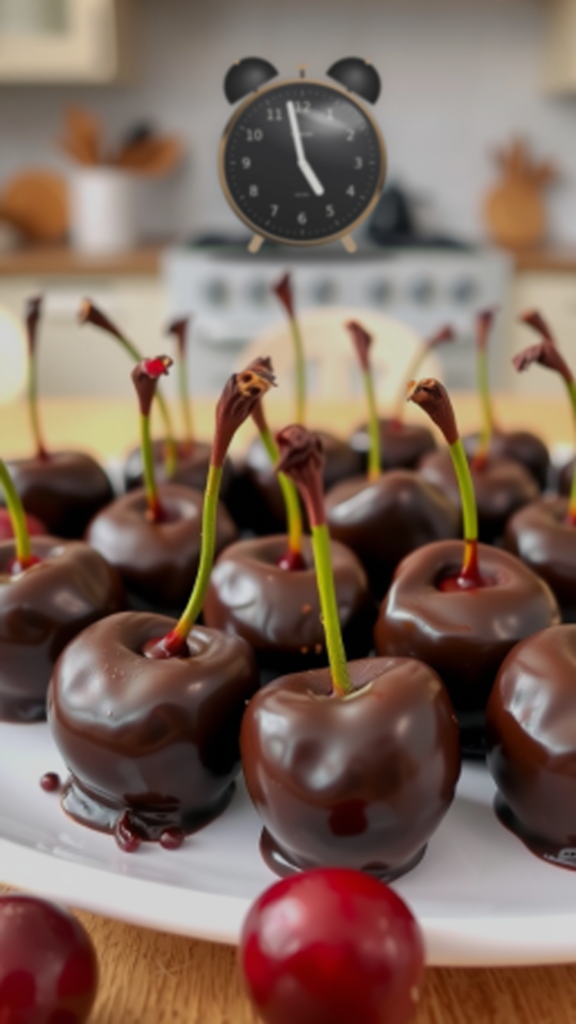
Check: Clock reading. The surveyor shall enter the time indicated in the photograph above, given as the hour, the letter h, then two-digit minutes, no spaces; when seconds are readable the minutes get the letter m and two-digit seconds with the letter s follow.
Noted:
4h58
